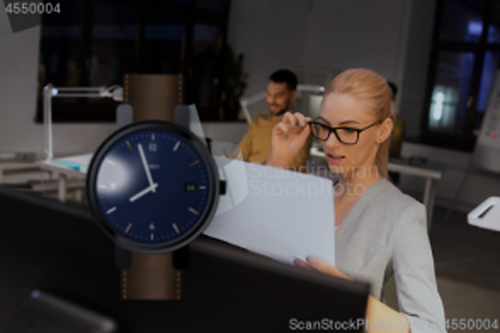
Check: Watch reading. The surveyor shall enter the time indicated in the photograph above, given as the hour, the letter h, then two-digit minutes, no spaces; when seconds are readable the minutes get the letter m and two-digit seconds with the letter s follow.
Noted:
7h57
